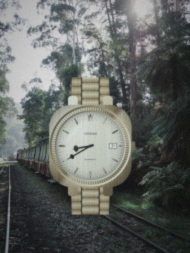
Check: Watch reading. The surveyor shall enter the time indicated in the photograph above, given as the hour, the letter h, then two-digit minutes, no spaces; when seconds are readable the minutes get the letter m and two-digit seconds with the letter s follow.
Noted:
8h40
